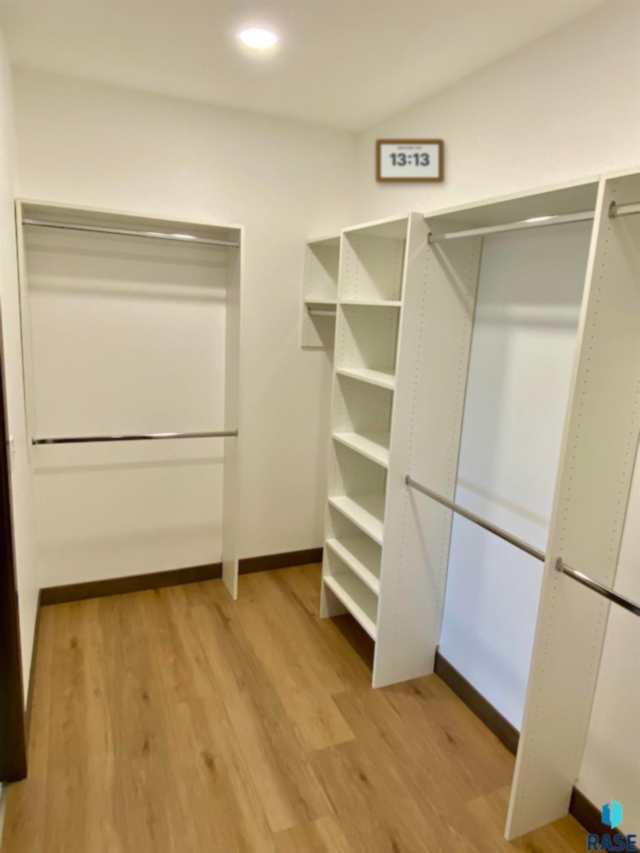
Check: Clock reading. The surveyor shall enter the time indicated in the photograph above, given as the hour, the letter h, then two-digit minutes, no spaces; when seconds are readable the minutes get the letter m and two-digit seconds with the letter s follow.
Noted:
13h13
